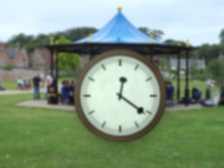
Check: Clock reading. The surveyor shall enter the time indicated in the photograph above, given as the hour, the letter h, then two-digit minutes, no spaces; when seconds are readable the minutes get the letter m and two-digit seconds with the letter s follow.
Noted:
12h21
